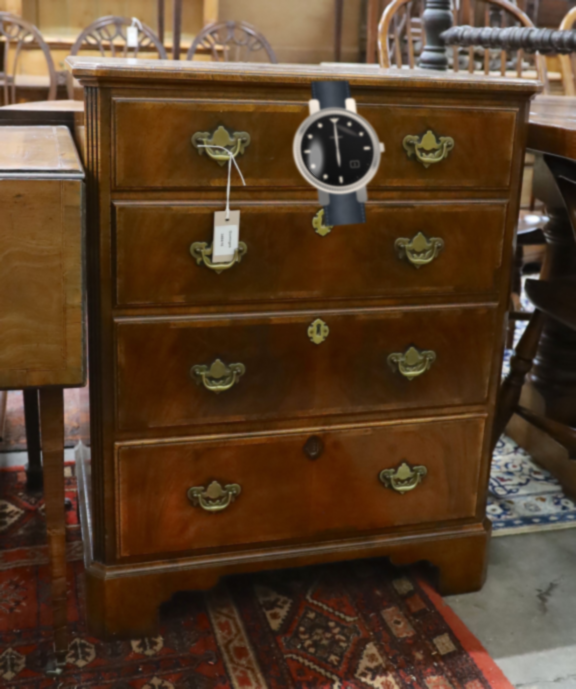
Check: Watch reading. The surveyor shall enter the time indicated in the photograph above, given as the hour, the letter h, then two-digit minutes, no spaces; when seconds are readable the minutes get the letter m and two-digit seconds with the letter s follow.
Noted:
6h00
